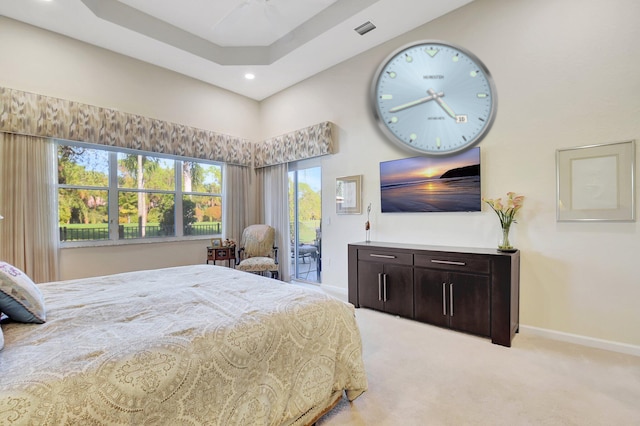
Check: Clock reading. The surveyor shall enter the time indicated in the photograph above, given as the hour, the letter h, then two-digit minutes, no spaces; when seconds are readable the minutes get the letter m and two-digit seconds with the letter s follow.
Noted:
4h42
